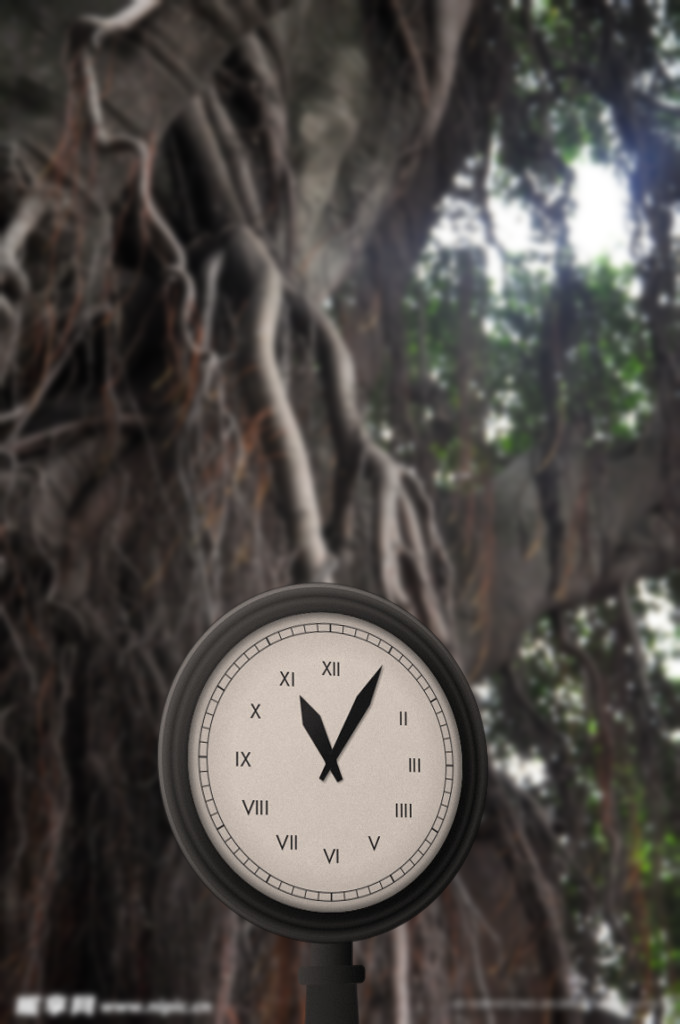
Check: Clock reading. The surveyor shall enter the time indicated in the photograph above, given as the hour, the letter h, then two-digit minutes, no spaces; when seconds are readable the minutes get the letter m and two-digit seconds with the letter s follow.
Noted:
11h05
